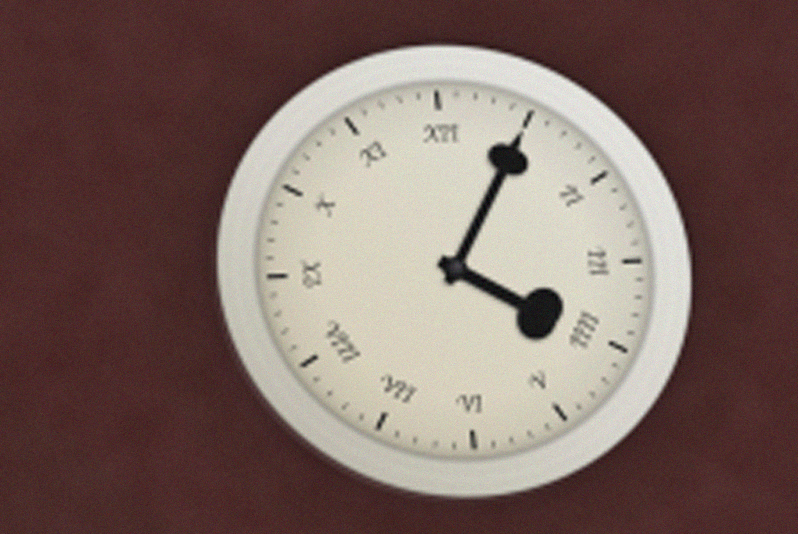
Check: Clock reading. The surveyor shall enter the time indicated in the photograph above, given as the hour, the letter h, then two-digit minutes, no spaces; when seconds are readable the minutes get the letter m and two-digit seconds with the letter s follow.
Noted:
4h05
